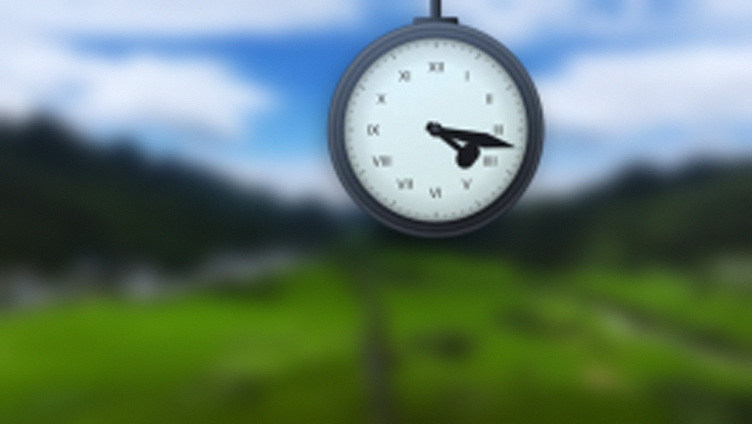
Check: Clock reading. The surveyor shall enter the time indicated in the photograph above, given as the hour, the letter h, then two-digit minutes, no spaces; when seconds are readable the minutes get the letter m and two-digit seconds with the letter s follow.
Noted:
4h17
